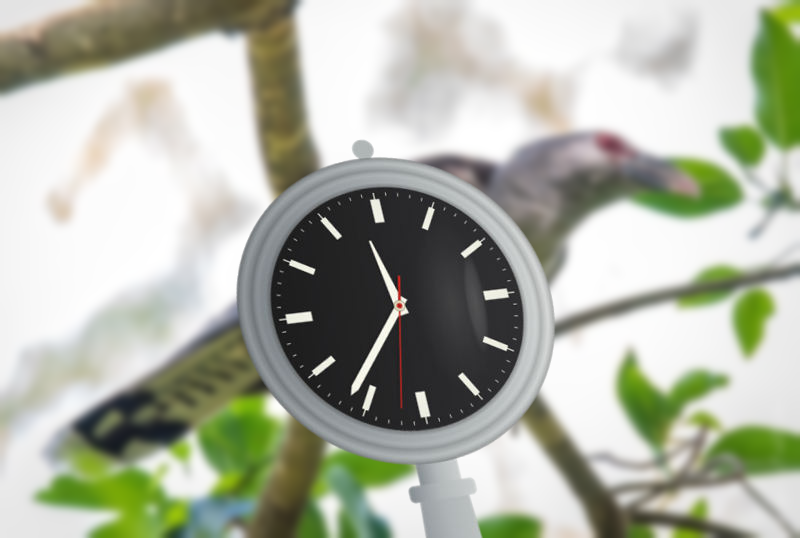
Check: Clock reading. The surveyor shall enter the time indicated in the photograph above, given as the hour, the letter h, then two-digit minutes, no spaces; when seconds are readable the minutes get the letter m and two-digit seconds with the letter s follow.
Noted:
11h36m32s
